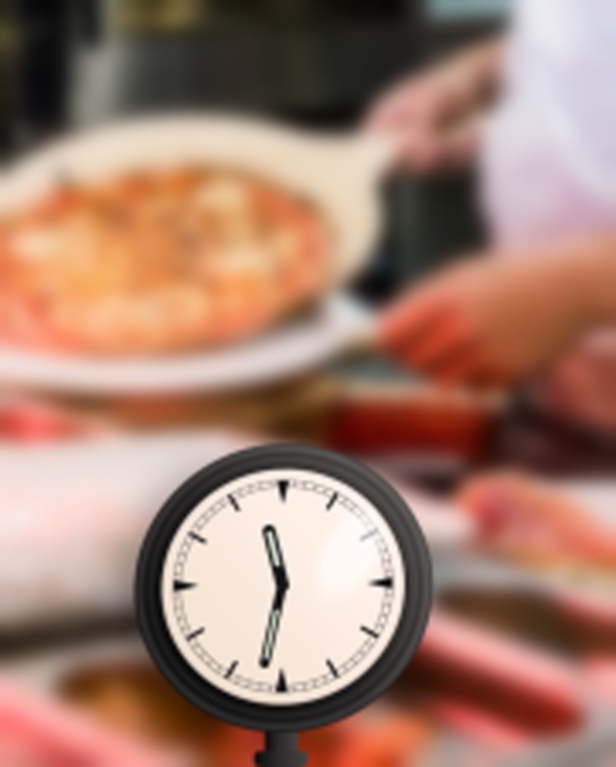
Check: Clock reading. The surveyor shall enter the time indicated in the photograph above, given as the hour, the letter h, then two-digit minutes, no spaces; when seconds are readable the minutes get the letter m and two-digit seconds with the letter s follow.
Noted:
11h32
